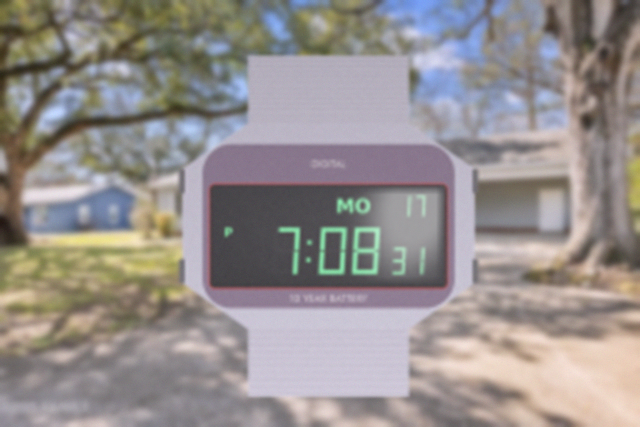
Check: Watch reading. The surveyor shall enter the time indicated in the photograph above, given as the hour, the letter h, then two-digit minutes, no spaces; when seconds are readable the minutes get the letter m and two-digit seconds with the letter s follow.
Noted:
7h08m31s
